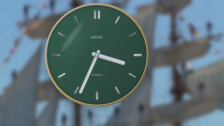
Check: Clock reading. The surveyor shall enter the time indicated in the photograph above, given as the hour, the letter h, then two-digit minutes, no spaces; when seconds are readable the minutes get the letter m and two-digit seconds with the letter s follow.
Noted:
3h34
